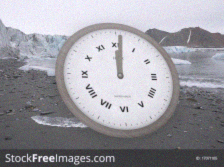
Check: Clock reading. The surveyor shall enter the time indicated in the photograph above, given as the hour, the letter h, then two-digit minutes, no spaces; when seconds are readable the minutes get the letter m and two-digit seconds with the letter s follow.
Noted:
12h01
